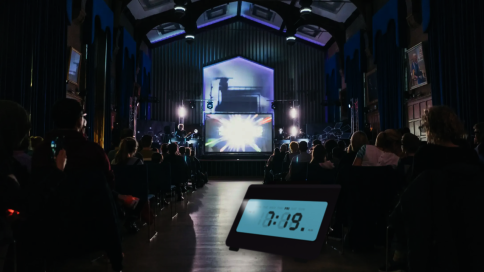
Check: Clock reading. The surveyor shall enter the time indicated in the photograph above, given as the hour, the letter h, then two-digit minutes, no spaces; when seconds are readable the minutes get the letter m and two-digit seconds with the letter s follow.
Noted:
7h19
